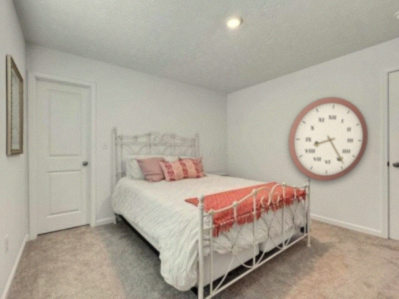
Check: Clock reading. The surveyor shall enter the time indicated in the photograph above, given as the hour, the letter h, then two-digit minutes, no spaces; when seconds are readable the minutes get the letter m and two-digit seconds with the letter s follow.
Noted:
8h24
